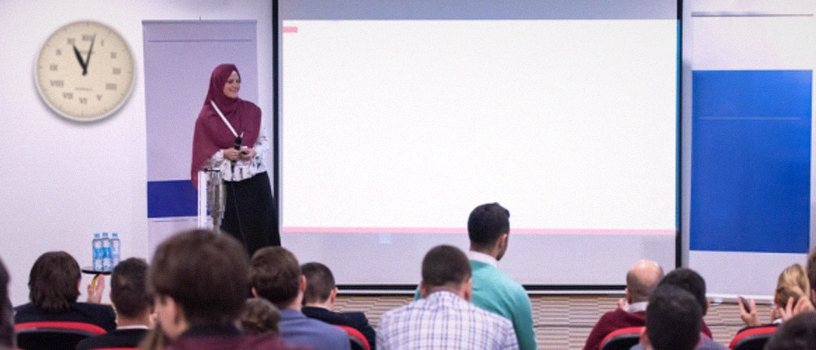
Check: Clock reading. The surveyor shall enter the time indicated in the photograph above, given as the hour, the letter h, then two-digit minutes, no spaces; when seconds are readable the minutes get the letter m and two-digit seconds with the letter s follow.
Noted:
11h02
